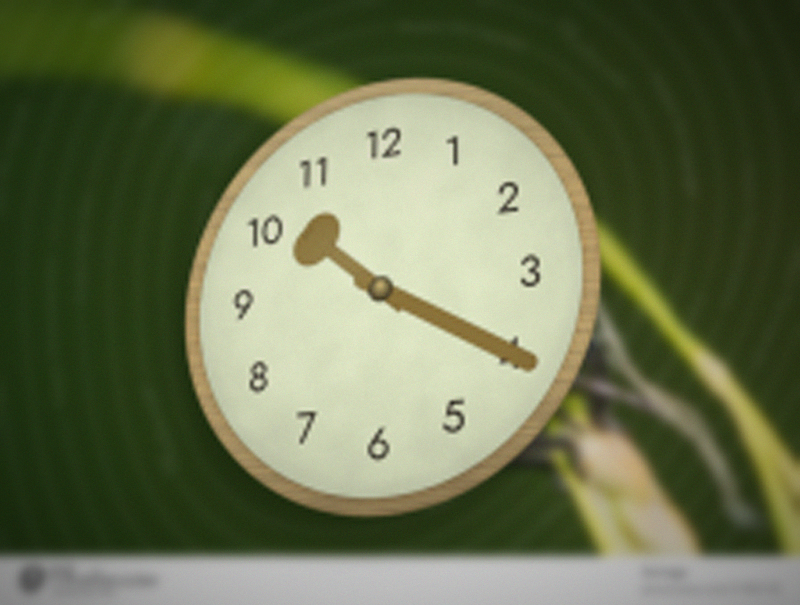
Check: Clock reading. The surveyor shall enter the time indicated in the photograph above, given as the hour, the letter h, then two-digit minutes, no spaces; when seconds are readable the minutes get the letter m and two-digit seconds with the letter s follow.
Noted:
10h20
